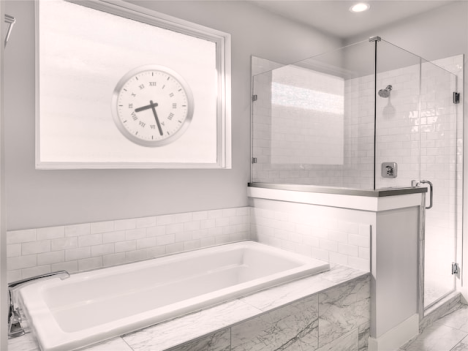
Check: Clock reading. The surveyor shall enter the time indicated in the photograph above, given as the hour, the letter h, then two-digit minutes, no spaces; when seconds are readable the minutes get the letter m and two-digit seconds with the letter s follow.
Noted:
8h27
